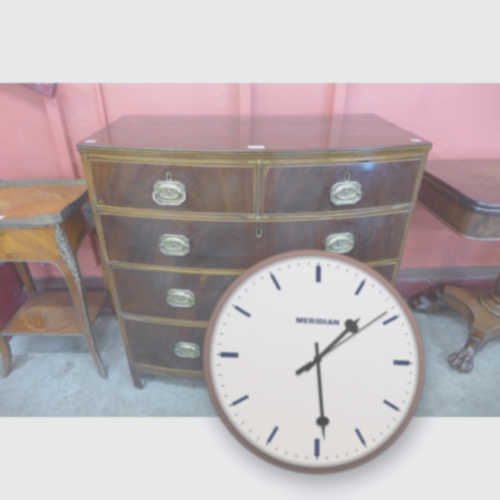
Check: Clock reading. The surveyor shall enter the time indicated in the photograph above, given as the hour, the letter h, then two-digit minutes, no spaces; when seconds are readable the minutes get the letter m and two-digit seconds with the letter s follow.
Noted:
1h29m09s
